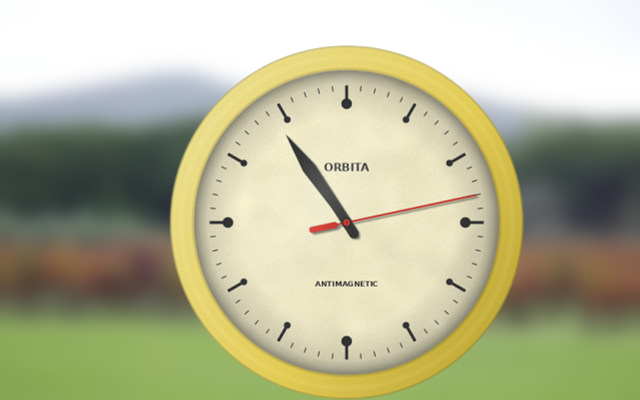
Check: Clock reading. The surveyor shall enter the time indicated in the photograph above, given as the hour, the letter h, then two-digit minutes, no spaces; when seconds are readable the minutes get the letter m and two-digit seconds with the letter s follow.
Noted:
10h54m13s
